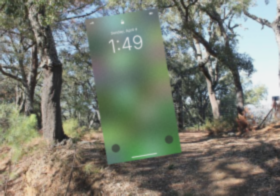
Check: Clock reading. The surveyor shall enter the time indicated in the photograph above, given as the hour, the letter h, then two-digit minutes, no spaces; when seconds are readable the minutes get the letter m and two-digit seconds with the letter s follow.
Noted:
1h49
